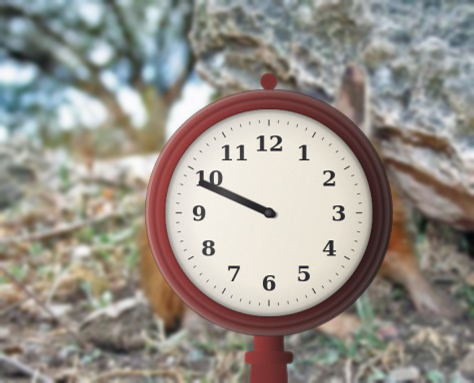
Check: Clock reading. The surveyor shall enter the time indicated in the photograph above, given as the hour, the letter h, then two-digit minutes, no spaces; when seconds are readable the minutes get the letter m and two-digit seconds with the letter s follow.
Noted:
9h49
